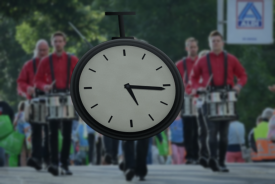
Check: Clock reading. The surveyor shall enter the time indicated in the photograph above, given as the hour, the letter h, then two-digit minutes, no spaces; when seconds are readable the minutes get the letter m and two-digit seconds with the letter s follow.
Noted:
5h16
